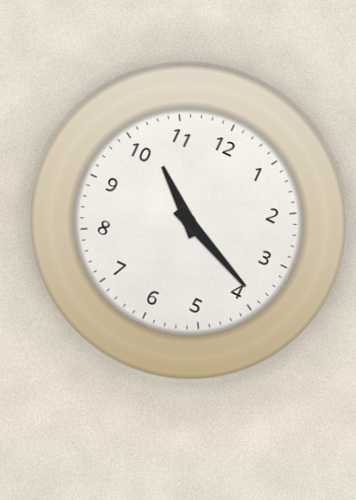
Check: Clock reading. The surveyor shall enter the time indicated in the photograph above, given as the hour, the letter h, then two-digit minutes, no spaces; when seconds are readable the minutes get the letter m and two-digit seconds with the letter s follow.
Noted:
10h19
